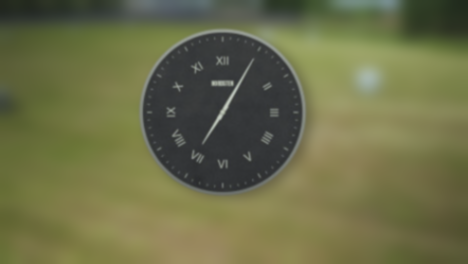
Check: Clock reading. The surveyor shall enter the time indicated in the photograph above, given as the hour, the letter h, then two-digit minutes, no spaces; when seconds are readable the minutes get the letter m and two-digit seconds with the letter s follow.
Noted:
7h05
